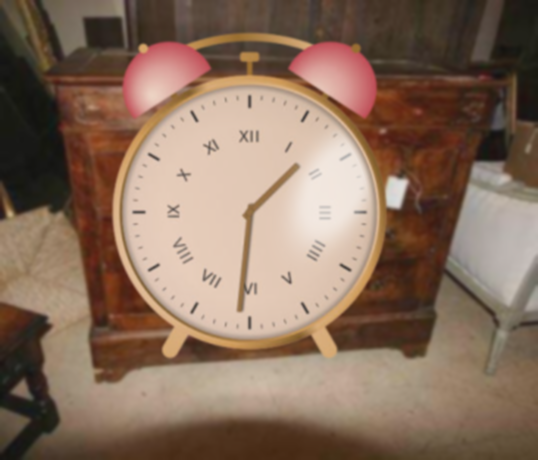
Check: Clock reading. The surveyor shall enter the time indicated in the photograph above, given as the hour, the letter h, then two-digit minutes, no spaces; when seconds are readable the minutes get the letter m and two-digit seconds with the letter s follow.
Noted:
1h31
